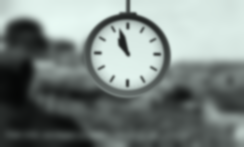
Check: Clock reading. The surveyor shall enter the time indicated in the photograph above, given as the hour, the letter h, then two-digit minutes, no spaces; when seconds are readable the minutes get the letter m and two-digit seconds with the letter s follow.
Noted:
10h57
